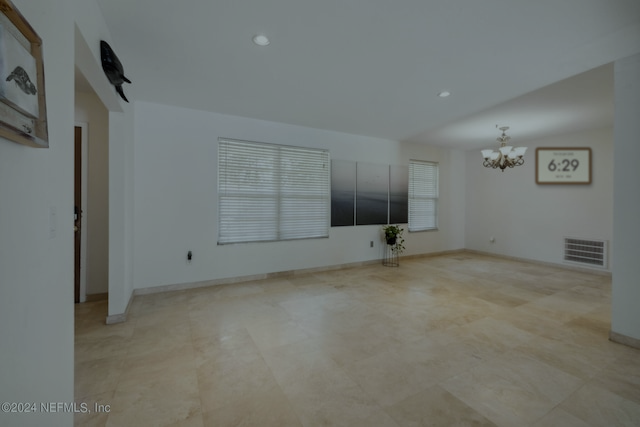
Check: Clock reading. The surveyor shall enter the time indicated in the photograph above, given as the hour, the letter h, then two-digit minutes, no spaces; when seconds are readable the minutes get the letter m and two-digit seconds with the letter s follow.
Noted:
6h29
